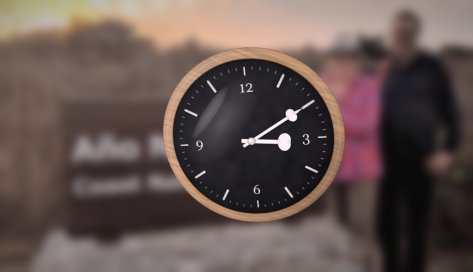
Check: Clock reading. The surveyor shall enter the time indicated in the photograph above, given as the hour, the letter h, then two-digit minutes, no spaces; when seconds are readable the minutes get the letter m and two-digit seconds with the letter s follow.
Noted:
3h10
